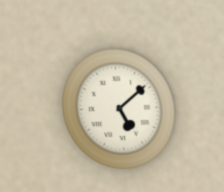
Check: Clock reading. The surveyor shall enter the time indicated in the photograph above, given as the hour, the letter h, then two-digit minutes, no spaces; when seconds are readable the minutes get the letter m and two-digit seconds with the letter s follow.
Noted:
5h09
